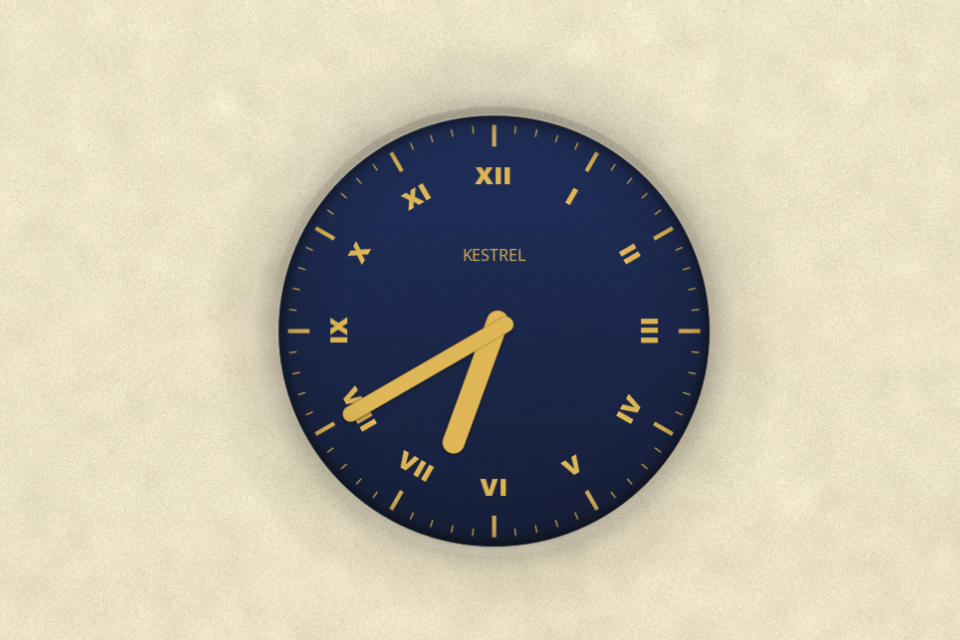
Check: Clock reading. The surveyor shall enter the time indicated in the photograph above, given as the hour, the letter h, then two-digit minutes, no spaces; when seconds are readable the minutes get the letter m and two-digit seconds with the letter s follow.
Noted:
6h40
